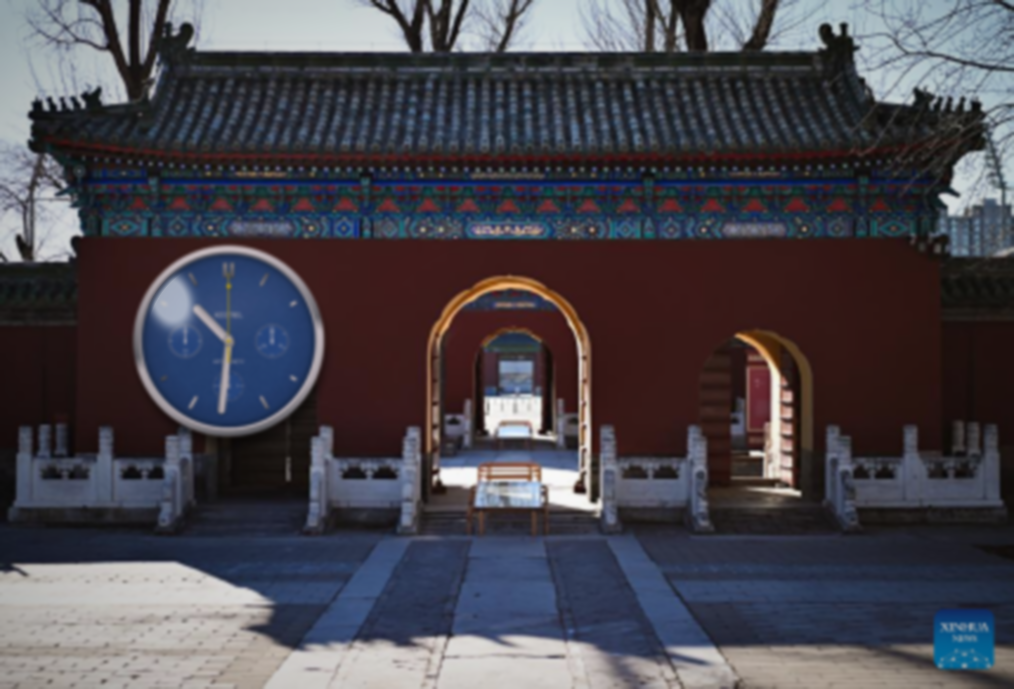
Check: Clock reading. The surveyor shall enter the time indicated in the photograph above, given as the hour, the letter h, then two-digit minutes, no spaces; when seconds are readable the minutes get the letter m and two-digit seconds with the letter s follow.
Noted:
10h31
